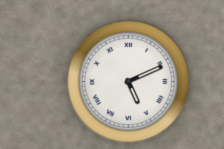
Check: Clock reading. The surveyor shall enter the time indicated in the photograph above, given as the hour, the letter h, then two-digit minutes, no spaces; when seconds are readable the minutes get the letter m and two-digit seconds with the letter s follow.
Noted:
5h11
